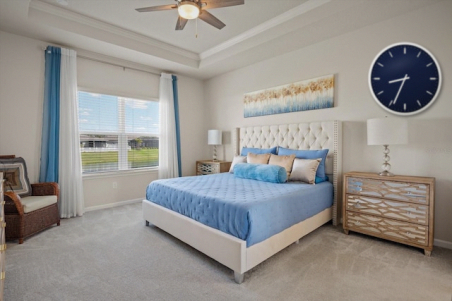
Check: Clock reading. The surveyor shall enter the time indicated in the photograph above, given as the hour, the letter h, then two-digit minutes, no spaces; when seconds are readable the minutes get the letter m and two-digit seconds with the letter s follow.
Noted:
8h34
